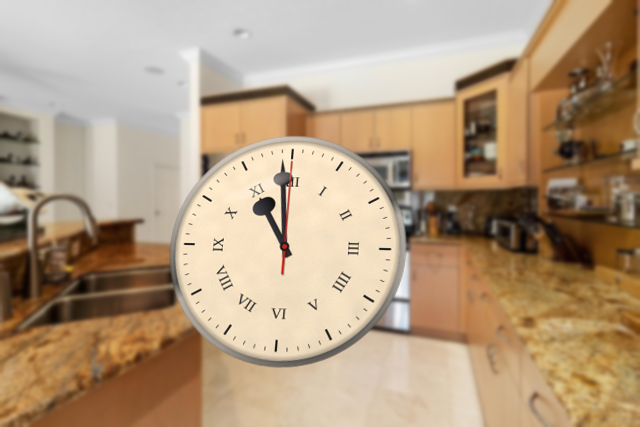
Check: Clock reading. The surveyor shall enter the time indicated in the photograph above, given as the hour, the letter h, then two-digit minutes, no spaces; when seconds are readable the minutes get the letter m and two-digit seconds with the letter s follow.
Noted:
10h59m00s
